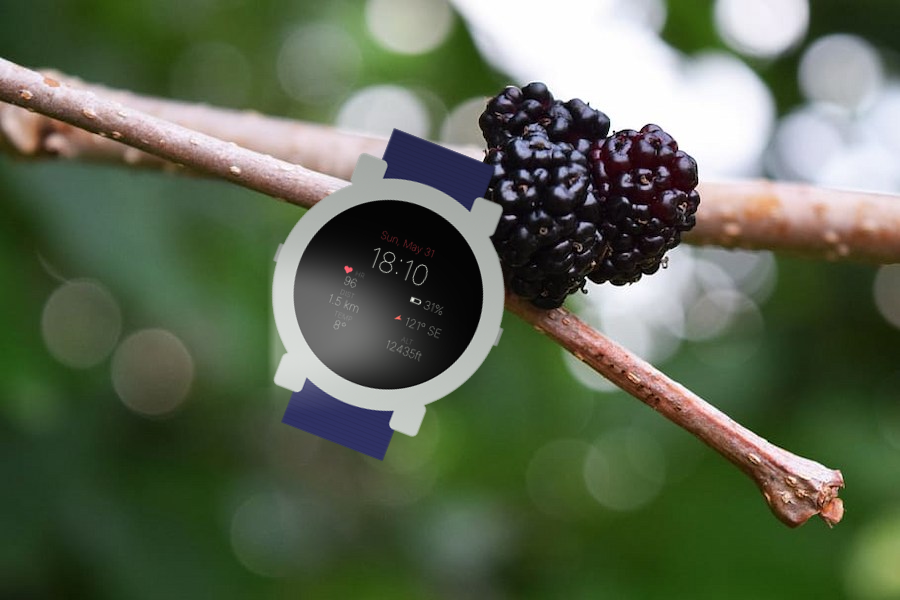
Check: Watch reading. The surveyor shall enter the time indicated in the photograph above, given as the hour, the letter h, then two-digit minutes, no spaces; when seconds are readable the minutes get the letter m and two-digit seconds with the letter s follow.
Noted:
18h10
